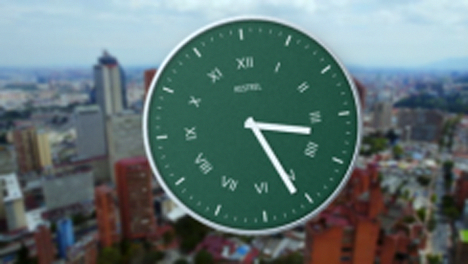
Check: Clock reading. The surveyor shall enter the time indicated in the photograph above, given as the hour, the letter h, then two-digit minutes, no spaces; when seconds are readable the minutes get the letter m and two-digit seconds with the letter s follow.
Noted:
3h26
